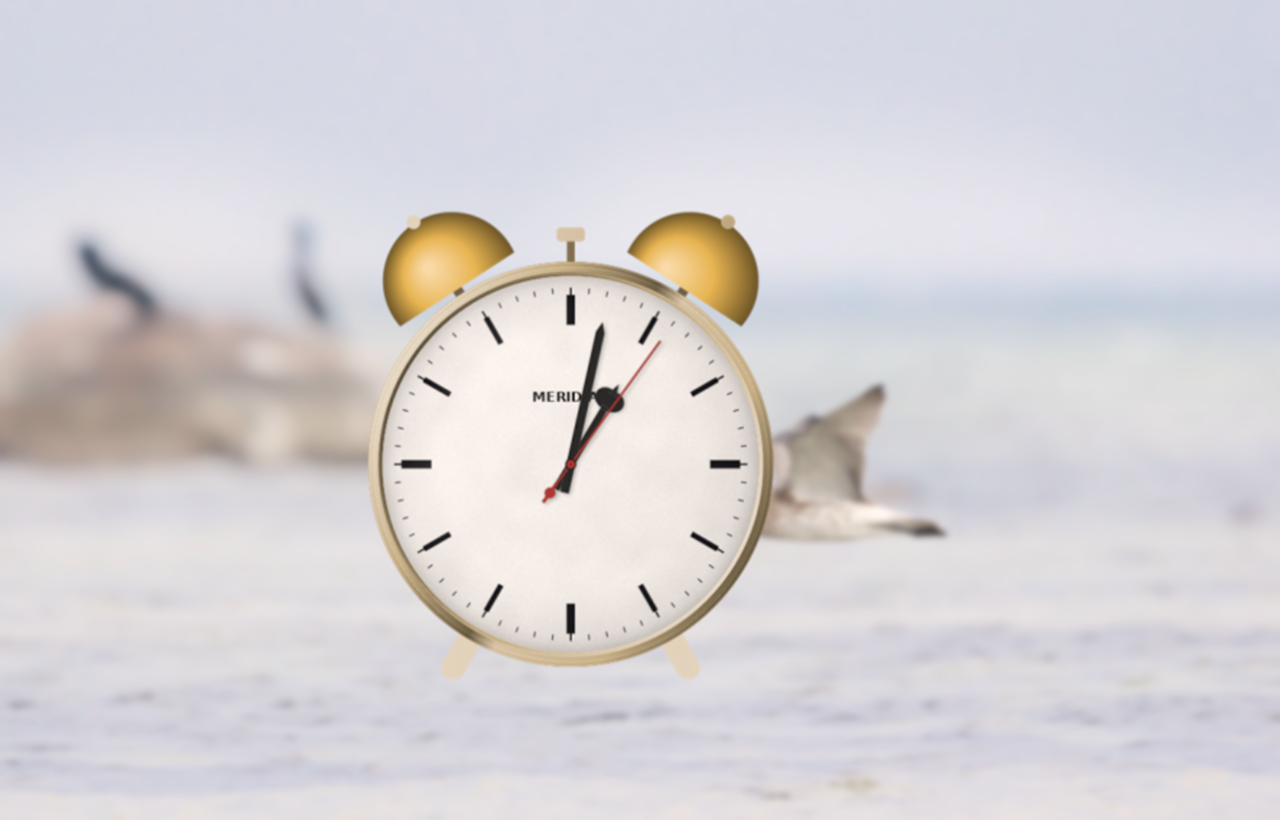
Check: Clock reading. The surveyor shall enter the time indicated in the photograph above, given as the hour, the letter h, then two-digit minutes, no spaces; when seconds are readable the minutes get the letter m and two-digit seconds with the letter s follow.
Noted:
1h02m06s
